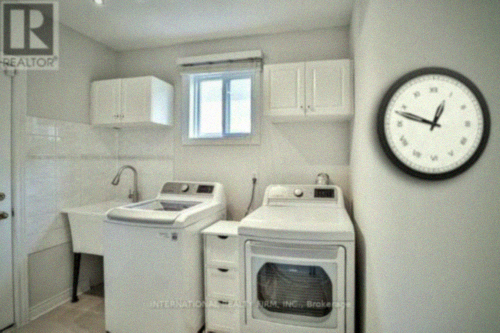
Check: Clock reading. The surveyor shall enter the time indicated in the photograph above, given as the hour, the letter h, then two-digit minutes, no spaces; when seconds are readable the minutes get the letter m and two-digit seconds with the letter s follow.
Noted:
12h48
